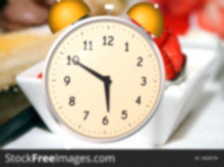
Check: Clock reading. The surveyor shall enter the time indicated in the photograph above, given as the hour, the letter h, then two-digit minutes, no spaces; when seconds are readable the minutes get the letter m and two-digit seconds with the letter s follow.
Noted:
5h50
